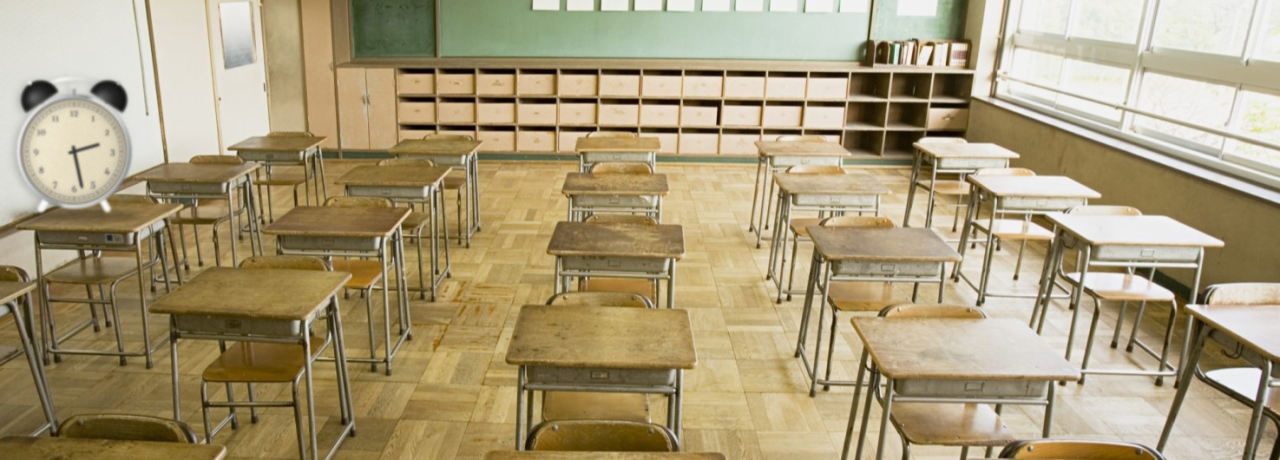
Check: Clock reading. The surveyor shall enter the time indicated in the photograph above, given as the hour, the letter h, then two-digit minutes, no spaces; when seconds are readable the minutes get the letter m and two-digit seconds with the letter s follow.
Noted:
2h28
